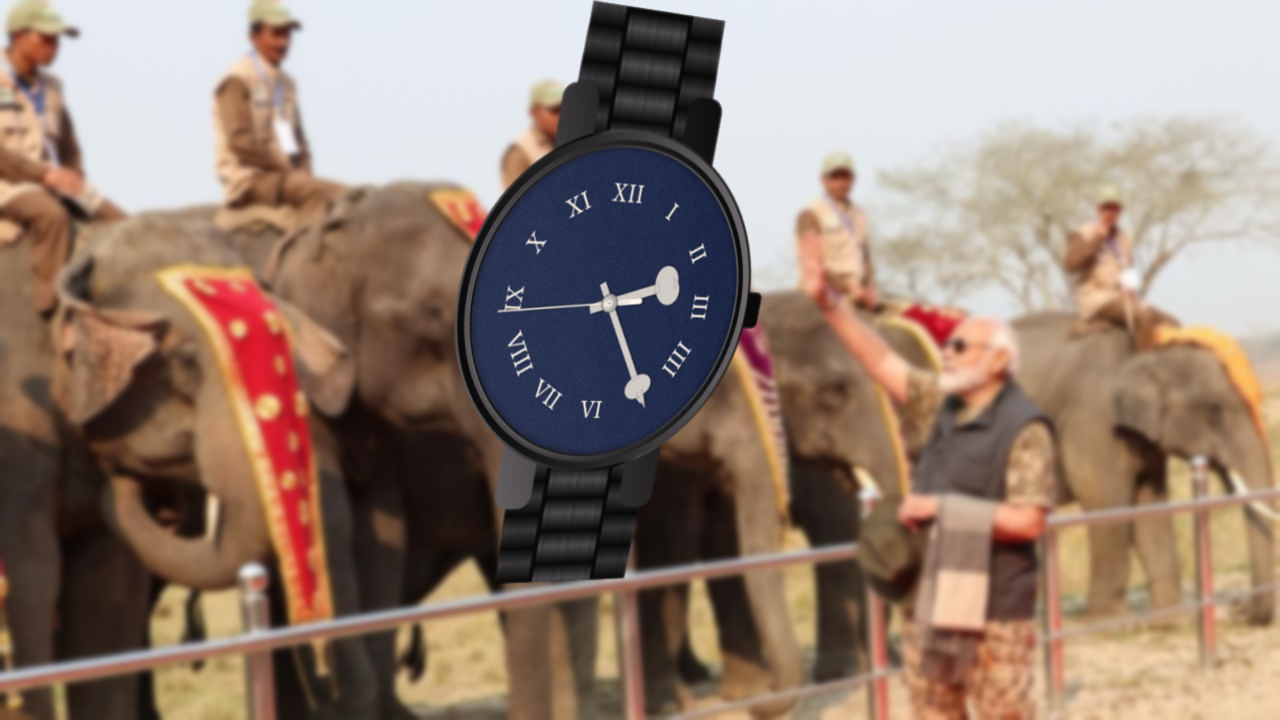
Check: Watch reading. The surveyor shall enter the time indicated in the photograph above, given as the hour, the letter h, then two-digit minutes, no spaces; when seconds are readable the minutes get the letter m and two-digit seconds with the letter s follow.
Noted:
2h24m44s
